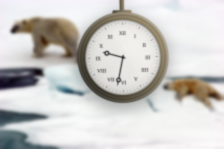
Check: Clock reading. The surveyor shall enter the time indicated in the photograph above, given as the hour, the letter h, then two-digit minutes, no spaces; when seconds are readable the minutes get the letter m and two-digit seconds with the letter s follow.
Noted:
9h32
